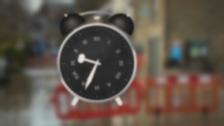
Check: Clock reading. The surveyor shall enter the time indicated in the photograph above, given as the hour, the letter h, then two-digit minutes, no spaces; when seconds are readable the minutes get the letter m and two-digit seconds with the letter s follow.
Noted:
9h34
